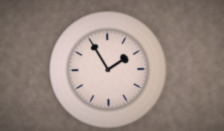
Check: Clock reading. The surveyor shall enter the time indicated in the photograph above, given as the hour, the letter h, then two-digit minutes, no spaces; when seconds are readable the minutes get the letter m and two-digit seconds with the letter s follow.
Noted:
1h55
